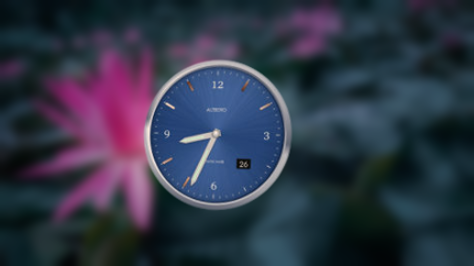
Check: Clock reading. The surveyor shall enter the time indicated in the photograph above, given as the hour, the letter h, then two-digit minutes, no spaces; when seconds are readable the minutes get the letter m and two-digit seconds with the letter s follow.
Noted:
8h34
